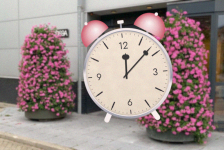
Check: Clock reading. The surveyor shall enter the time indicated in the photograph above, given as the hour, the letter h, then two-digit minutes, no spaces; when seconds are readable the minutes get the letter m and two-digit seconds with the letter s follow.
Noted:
12h08
